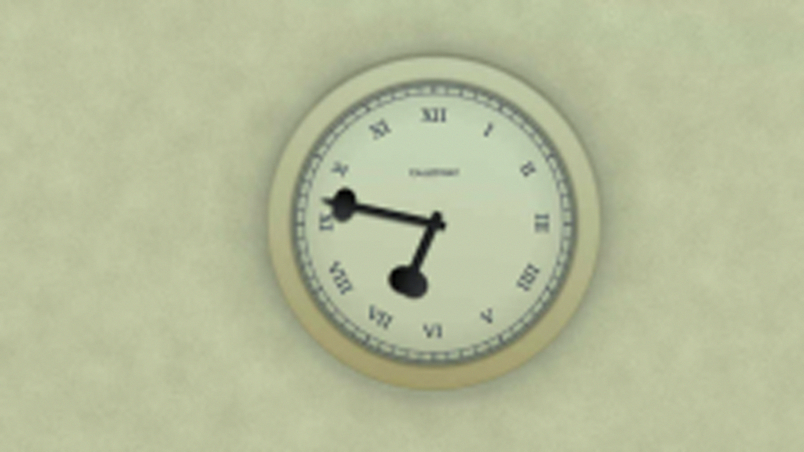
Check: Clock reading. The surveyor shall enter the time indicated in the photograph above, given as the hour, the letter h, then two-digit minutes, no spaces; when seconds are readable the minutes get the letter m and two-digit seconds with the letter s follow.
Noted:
6h47
